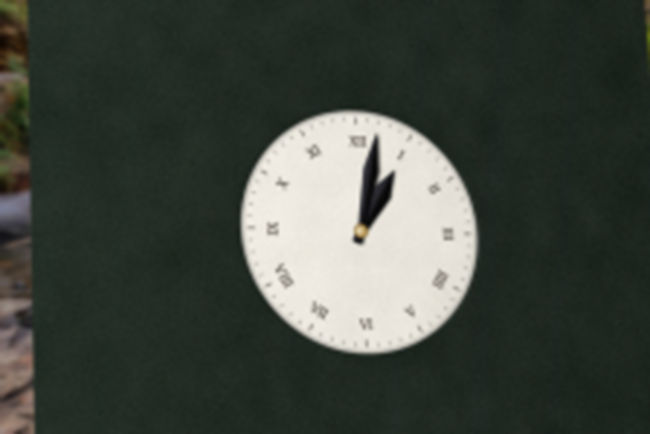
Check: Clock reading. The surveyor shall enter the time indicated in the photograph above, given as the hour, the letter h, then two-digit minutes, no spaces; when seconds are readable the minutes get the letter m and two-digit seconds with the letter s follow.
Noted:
1h02
